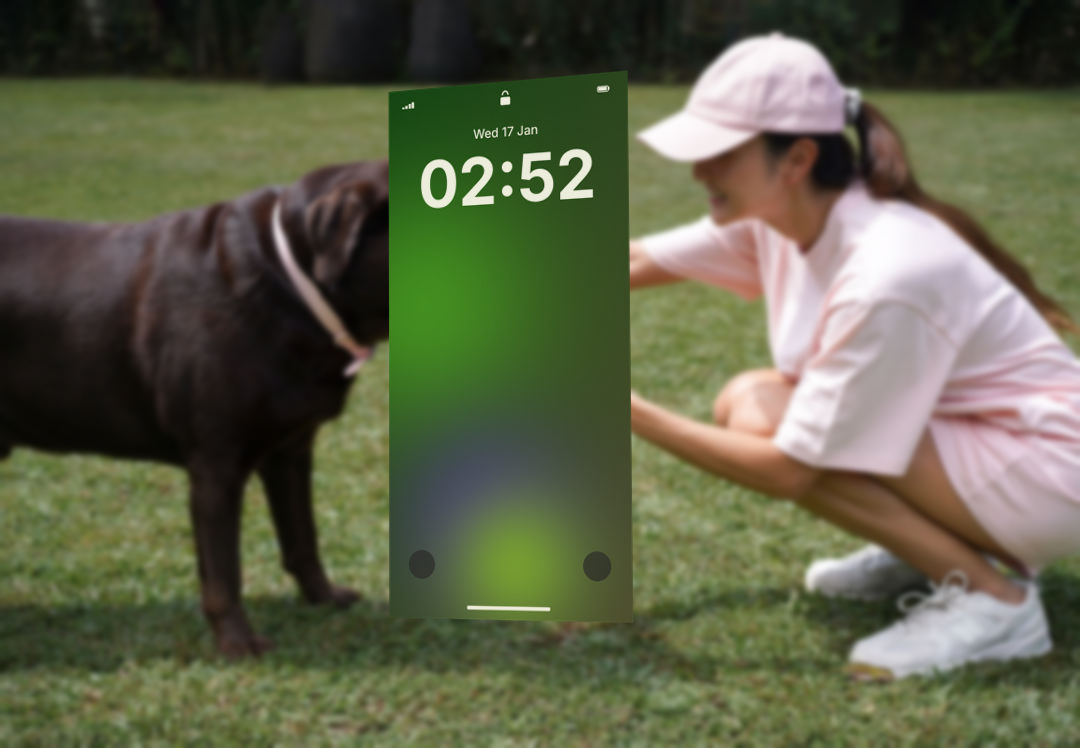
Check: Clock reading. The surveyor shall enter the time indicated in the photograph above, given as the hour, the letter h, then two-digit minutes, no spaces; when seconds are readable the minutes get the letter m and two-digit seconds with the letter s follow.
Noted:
2h52
